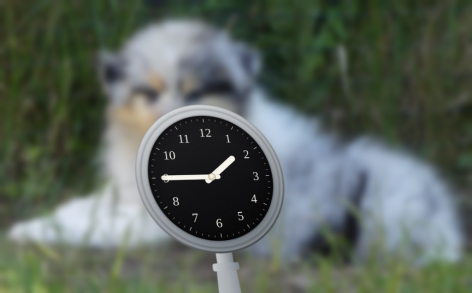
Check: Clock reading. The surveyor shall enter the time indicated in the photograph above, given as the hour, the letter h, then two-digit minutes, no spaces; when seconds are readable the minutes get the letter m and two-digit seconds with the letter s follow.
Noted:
1h45
